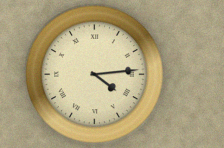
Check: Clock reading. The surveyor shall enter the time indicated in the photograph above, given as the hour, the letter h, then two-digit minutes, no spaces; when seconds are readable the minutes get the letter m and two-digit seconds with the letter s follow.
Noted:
4h14
